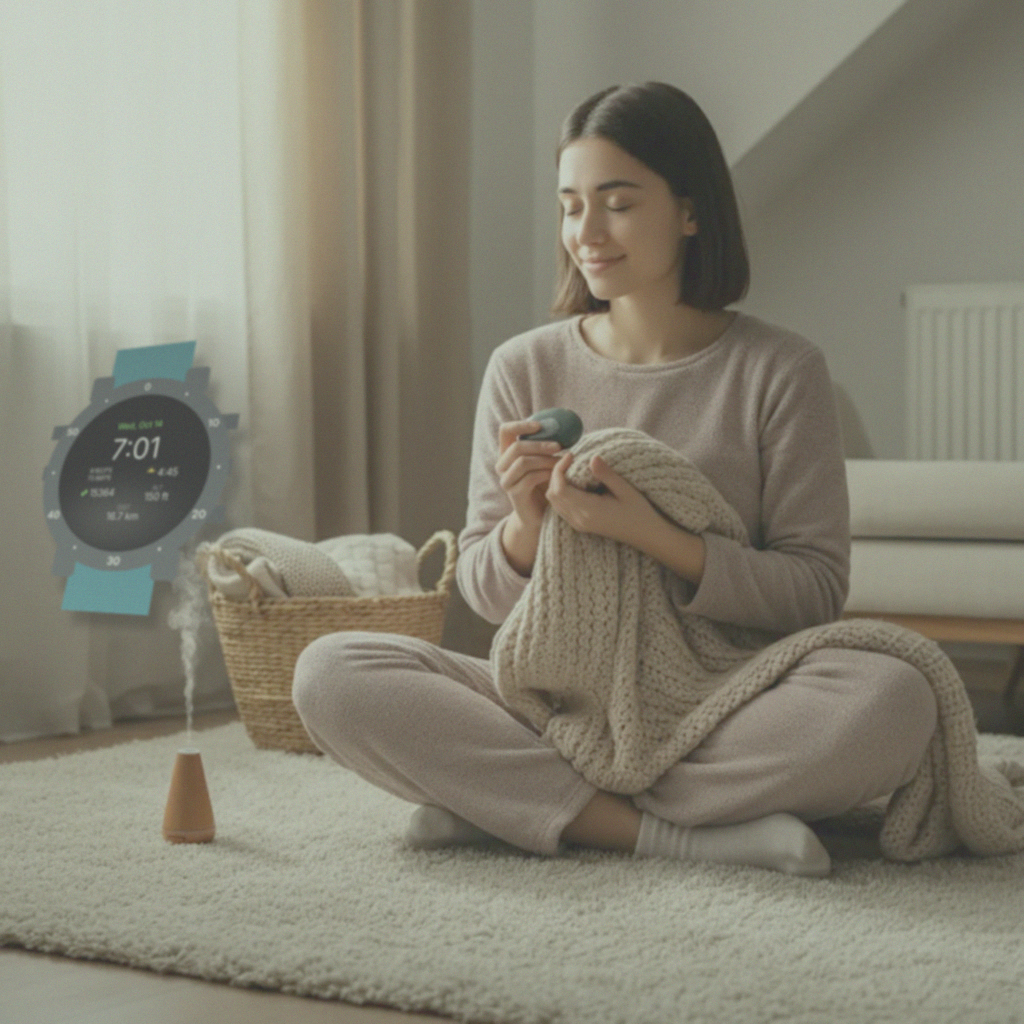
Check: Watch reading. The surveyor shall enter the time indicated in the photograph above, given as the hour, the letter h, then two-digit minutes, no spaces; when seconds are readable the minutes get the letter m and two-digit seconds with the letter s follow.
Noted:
7h01
